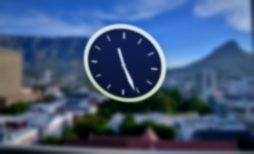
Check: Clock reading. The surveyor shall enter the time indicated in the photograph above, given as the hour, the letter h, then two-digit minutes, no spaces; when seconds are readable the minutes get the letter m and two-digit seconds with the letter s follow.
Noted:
11h26
